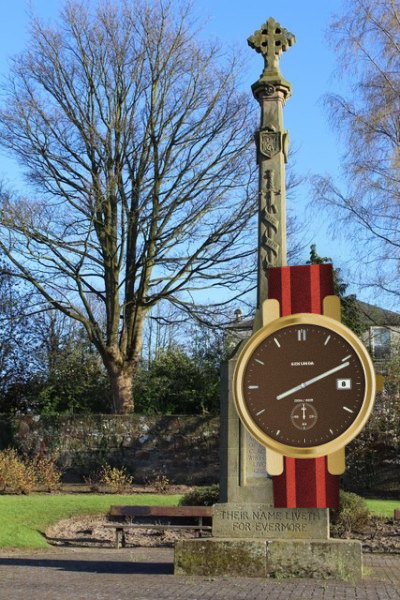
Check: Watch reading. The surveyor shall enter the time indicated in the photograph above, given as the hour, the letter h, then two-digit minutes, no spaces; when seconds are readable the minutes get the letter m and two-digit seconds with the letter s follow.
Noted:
8h11
